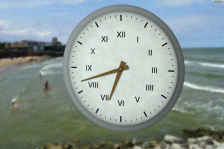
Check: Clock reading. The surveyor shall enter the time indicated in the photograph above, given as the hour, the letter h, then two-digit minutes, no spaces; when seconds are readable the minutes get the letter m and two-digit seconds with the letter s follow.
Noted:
6h42
